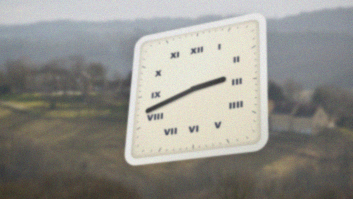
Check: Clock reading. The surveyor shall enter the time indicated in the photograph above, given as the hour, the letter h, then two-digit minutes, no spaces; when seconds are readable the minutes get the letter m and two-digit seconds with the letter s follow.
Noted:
2h42
